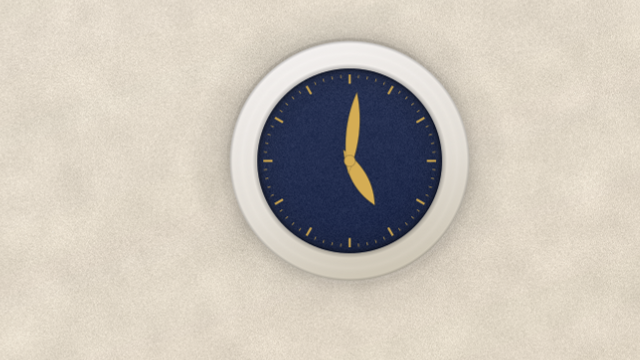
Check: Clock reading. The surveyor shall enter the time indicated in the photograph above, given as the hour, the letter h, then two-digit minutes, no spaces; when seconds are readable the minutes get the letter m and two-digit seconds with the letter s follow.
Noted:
5h01
